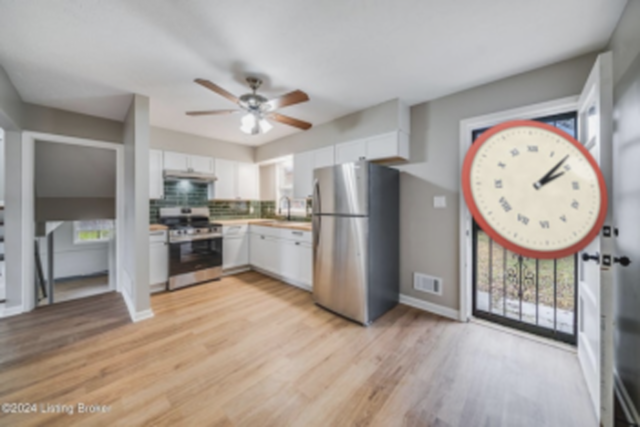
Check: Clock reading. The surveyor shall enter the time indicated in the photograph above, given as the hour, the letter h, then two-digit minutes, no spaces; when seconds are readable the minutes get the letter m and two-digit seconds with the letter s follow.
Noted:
2h08
